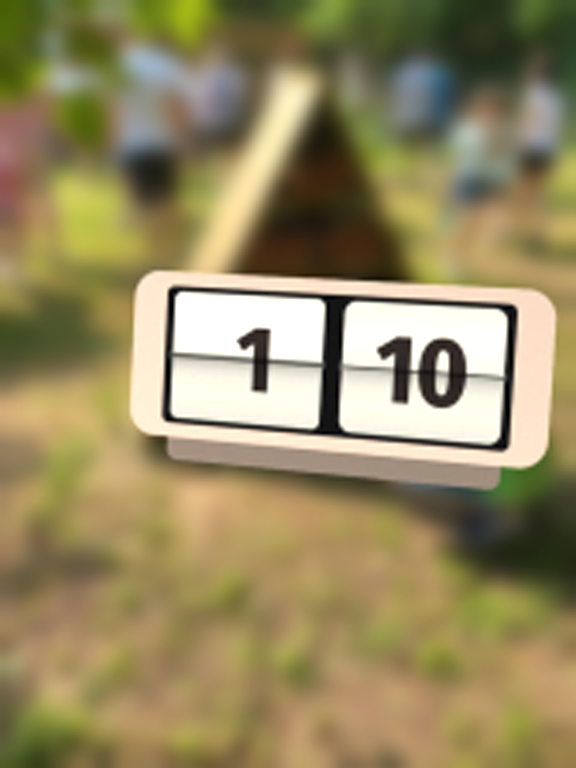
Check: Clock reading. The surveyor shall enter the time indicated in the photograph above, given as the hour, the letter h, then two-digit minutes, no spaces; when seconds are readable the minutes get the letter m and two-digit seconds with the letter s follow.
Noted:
1h10
